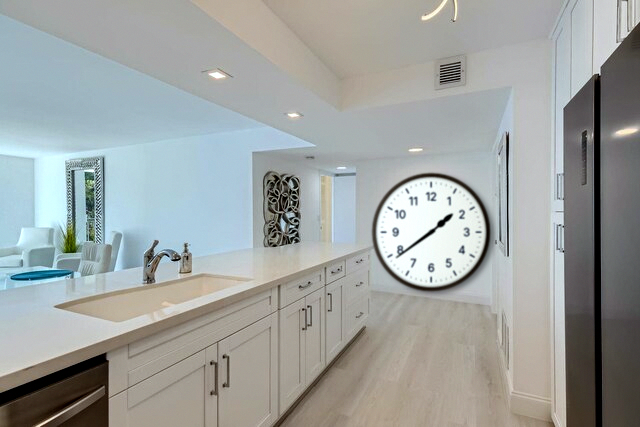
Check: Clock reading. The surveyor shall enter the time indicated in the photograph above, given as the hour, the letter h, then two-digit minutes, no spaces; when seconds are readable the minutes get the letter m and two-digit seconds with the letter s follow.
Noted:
1h39
